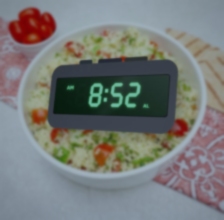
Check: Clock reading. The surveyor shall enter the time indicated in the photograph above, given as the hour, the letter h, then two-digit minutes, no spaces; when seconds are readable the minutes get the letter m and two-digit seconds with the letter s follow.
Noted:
8h52
